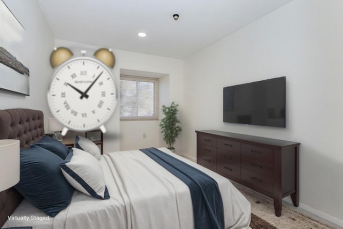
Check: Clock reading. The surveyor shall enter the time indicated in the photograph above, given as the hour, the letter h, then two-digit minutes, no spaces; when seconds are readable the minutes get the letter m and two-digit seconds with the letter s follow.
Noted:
10h07
